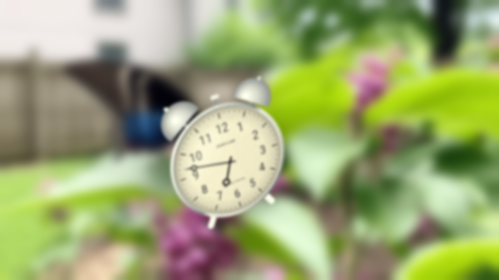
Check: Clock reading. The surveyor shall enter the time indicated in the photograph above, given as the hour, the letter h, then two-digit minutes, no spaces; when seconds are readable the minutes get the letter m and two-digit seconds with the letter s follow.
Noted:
6h47
